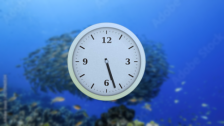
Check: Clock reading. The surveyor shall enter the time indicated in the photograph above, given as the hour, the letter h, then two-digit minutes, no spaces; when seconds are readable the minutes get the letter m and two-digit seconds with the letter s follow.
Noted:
5h27
